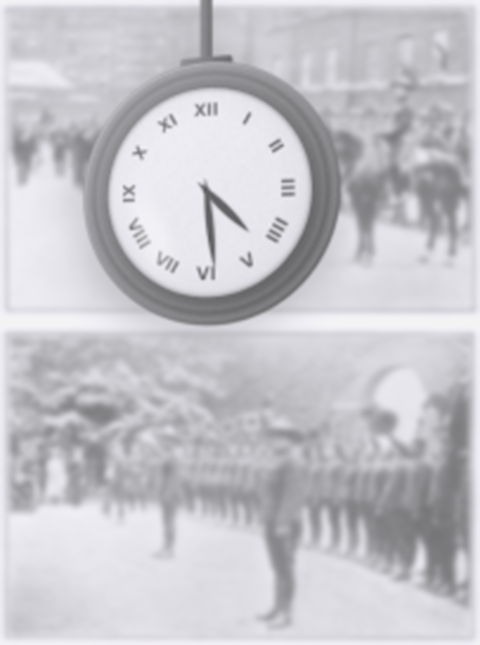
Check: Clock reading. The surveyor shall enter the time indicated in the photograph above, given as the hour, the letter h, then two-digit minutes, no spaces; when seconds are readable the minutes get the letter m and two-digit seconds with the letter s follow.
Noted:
4h29
